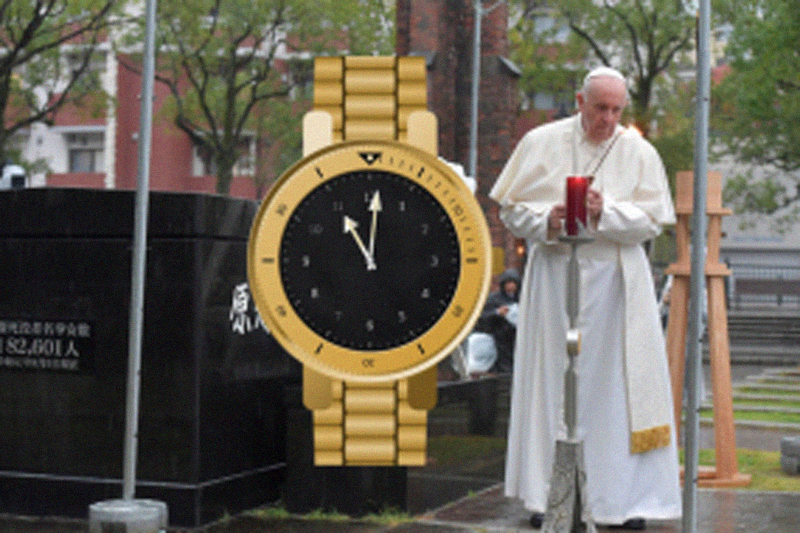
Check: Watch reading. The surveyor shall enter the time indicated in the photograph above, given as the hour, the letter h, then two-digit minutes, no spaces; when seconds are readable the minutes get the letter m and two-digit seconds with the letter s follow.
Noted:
11h01
